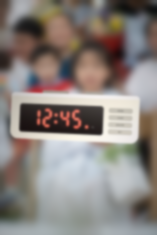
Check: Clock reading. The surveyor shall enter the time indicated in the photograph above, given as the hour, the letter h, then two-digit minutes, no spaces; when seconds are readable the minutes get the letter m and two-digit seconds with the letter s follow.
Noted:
12h45
